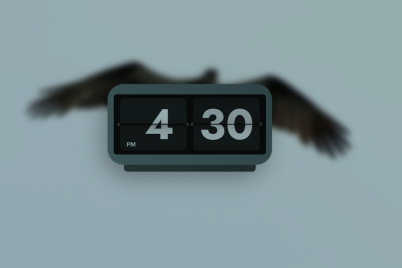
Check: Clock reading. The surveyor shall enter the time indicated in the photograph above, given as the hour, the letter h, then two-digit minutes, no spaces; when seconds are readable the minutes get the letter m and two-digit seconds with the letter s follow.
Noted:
4h30
